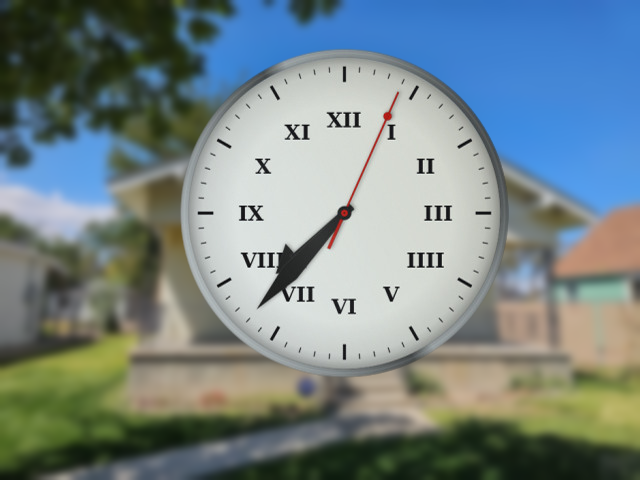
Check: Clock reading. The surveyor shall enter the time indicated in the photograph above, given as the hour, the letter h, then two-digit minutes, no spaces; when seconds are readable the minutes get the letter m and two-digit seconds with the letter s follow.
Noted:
7h37m04s
